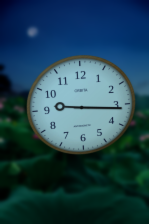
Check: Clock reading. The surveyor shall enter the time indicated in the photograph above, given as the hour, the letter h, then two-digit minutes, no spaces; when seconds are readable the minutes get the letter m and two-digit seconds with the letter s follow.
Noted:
9h16
